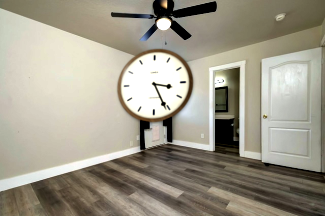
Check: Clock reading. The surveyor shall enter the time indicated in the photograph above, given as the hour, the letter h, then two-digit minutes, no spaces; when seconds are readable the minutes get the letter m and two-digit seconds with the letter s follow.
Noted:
3h26
